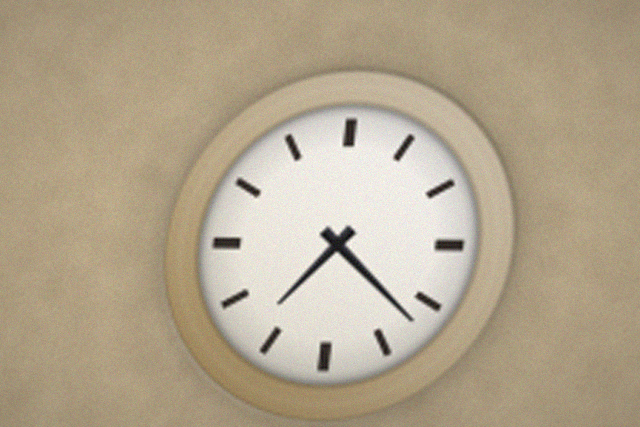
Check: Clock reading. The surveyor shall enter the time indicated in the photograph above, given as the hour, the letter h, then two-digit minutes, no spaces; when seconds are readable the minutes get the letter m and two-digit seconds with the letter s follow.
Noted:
7h22
